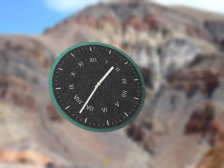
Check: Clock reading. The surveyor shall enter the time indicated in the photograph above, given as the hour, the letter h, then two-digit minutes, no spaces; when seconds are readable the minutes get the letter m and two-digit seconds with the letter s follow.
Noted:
1h37
